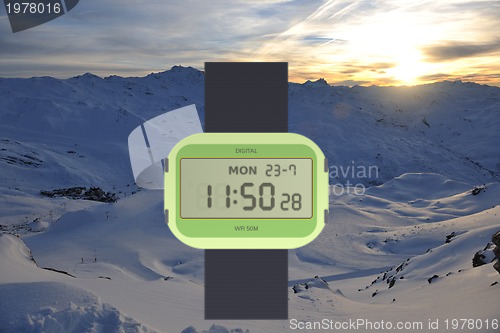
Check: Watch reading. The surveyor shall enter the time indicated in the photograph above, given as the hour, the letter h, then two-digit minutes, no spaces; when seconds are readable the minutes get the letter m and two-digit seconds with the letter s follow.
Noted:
11h50m28s
